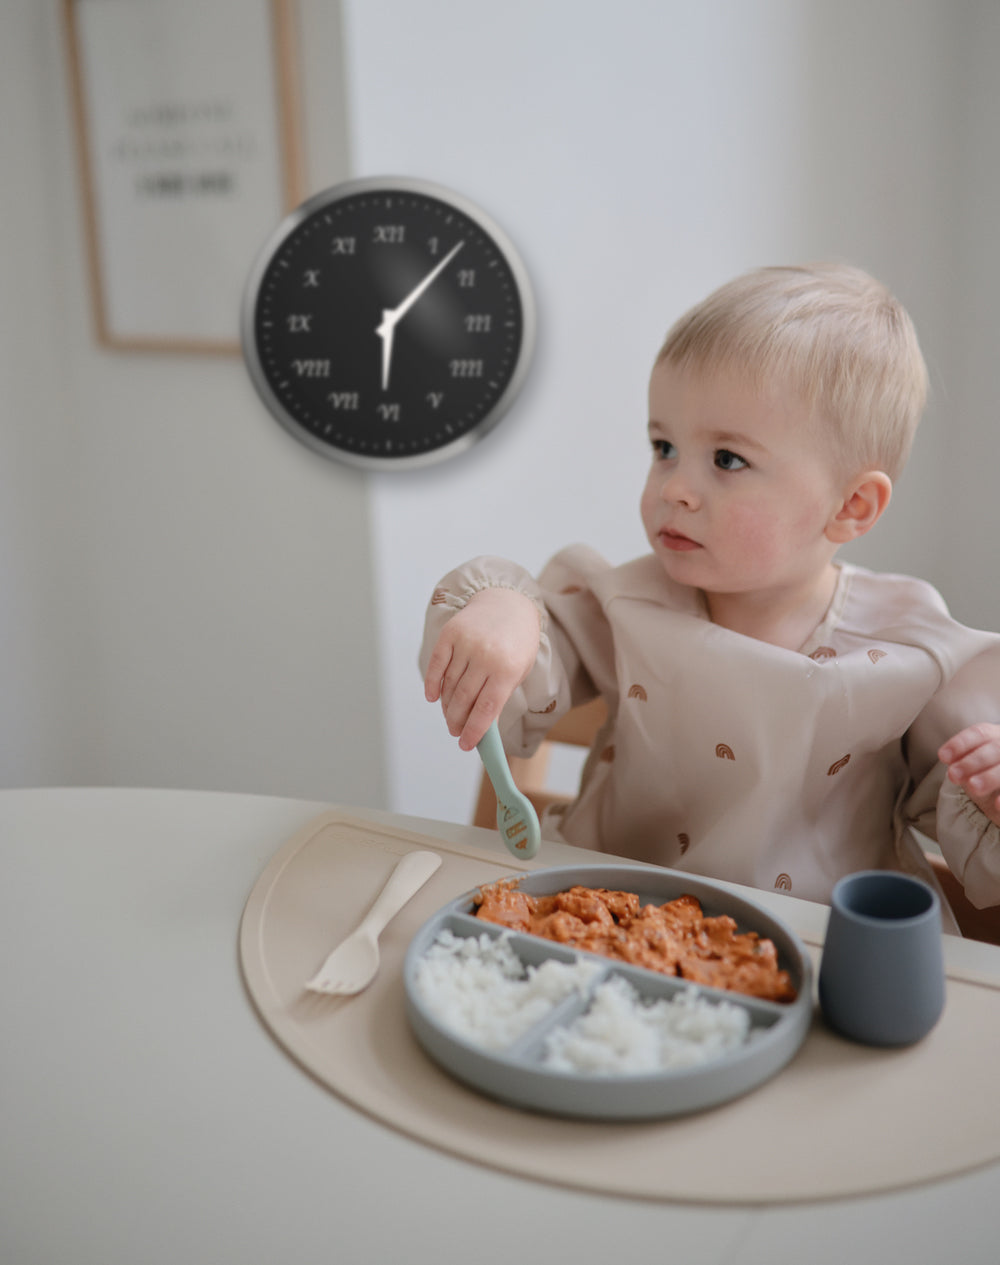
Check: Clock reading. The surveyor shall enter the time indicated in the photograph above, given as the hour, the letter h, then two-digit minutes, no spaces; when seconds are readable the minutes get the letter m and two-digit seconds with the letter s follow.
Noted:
6h07
